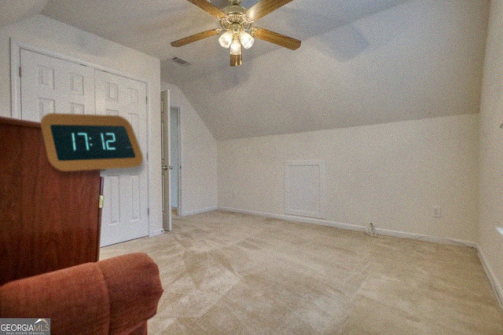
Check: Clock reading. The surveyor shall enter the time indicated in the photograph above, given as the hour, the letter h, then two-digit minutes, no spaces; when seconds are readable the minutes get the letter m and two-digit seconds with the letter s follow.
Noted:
17h12
